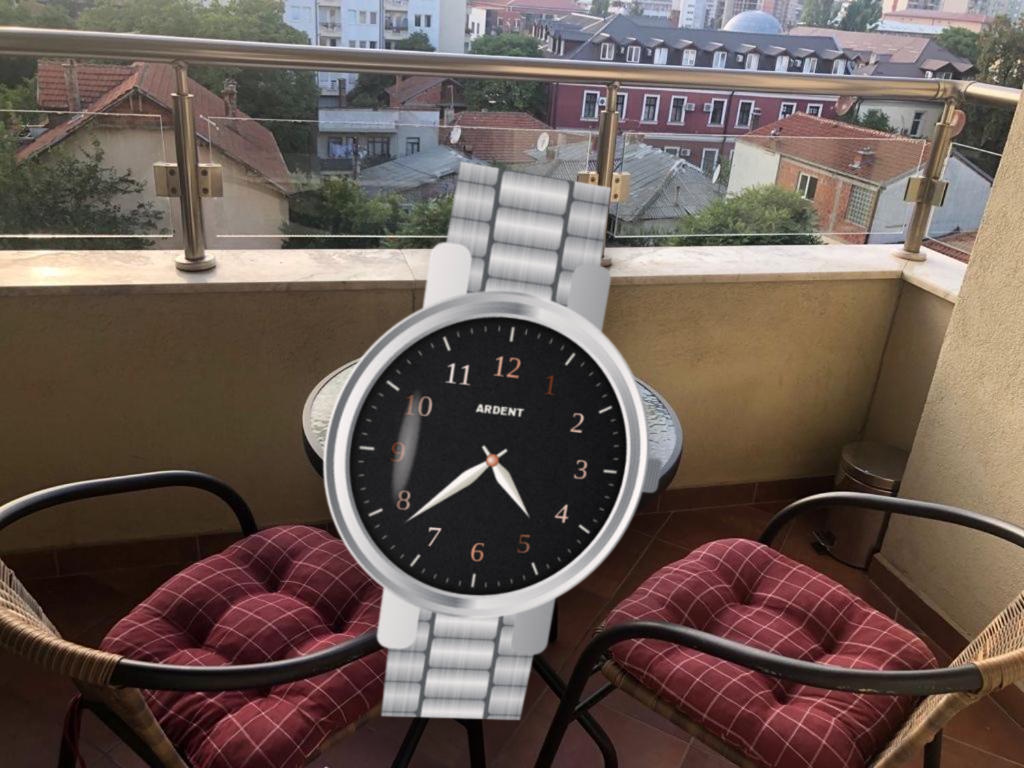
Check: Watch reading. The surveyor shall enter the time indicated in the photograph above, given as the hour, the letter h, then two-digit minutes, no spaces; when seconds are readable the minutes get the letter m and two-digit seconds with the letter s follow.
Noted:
4h38
